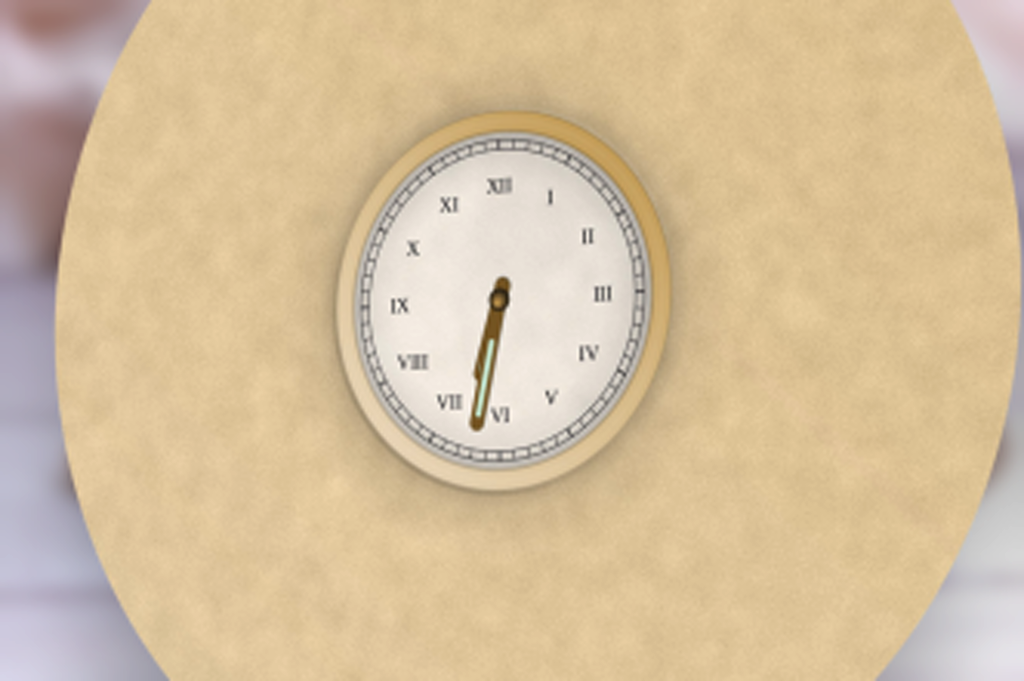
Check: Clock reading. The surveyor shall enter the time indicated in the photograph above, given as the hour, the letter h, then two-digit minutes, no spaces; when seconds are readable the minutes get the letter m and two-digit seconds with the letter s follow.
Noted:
6h32
